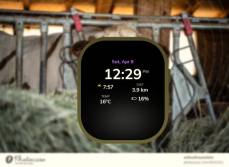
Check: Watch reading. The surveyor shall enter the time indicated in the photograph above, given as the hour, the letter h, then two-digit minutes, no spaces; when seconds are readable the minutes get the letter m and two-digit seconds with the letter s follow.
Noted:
12h29
